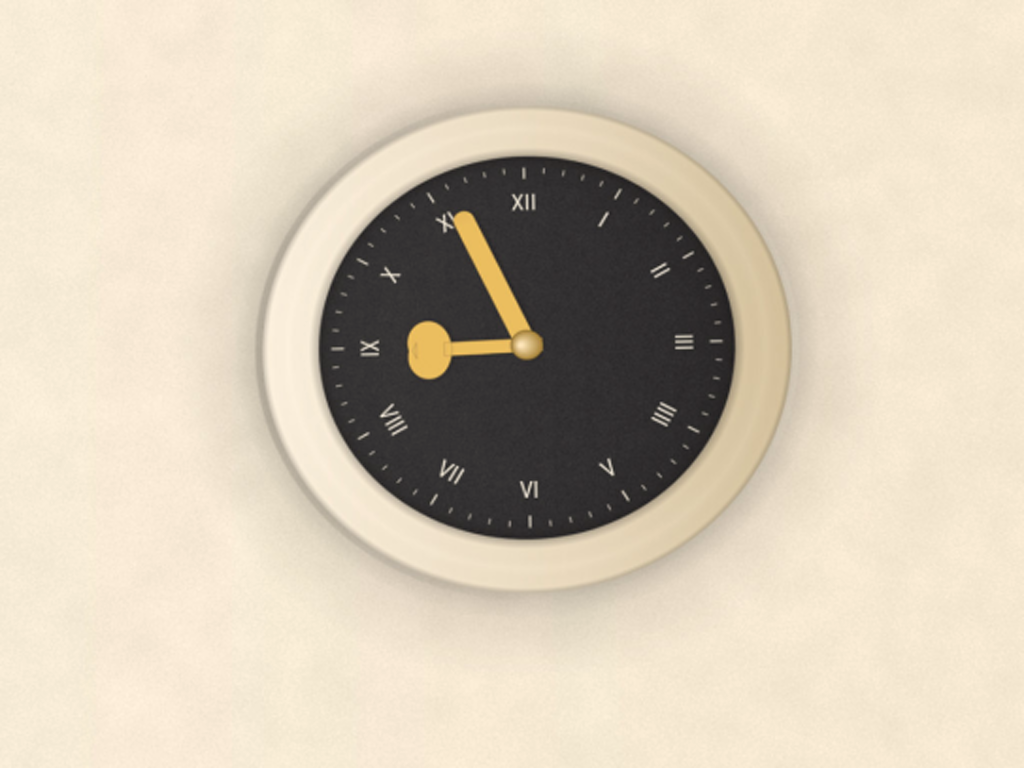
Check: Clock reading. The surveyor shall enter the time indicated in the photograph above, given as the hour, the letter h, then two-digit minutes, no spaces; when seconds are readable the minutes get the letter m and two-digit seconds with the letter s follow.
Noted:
8h56
